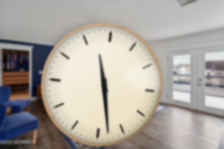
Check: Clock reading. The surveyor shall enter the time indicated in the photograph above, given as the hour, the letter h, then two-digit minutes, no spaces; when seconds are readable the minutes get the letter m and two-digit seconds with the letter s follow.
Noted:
11h28
